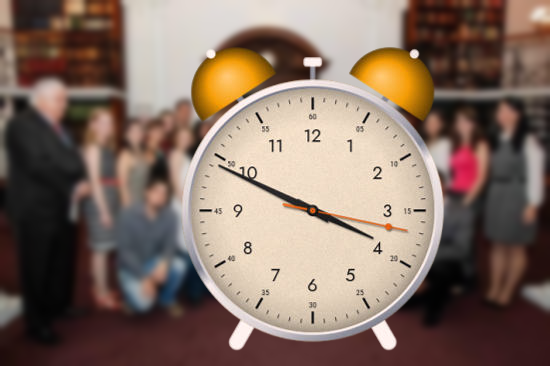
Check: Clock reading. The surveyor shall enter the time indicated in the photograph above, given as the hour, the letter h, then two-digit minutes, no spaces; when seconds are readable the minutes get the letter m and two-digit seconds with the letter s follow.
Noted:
3h49m17s
